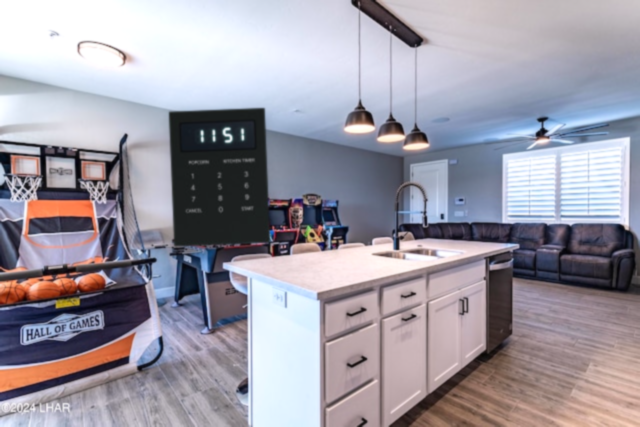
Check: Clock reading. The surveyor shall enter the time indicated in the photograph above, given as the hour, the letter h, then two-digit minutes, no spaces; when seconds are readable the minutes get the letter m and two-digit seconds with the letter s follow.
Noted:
11h51
